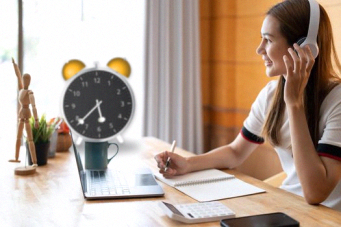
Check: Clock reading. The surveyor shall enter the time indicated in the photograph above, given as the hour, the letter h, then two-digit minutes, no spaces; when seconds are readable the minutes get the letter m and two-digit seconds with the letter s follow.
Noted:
5h38
